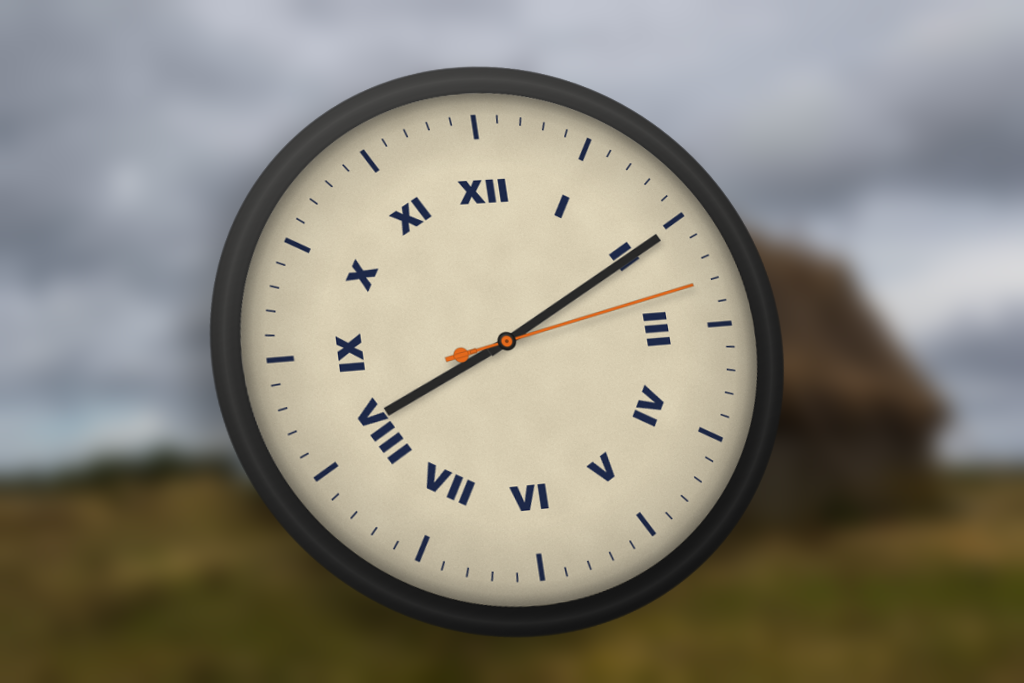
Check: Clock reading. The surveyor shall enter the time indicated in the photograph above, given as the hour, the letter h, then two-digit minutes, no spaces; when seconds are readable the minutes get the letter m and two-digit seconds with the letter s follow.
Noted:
8h10m13s
